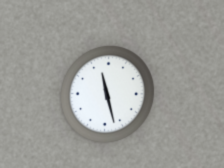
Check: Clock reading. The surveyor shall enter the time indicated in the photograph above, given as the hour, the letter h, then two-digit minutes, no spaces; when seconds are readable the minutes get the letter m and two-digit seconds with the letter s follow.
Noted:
11h27
